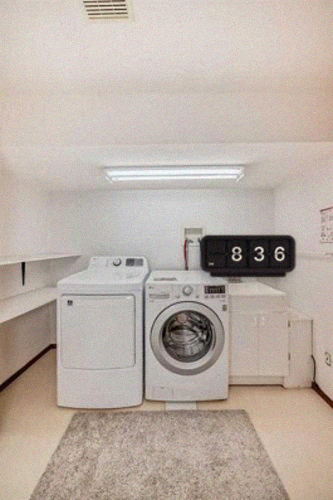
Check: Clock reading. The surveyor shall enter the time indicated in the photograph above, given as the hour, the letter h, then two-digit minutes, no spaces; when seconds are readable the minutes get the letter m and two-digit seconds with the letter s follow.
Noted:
8h36
